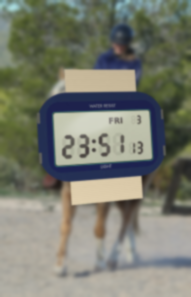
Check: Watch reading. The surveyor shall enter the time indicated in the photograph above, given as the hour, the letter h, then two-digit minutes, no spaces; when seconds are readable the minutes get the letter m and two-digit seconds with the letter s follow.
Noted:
23h51m13s
